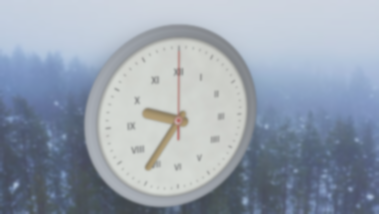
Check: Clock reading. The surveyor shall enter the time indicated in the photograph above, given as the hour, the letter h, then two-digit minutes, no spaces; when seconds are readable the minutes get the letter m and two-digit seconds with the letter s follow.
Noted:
9h36m00s
